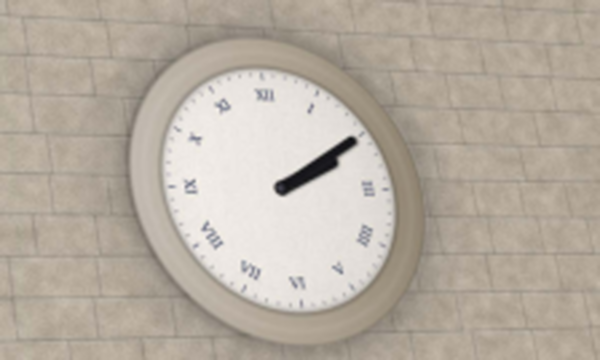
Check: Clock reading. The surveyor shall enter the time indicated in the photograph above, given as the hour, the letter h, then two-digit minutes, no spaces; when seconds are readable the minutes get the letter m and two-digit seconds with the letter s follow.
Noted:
2h10
